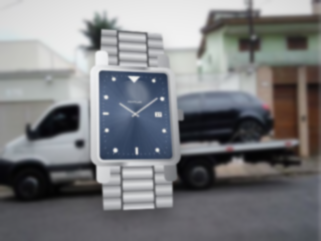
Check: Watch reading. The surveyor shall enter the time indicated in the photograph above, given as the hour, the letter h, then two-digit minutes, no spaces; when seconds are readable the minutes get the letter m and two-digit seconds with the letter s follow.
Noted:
10h09
